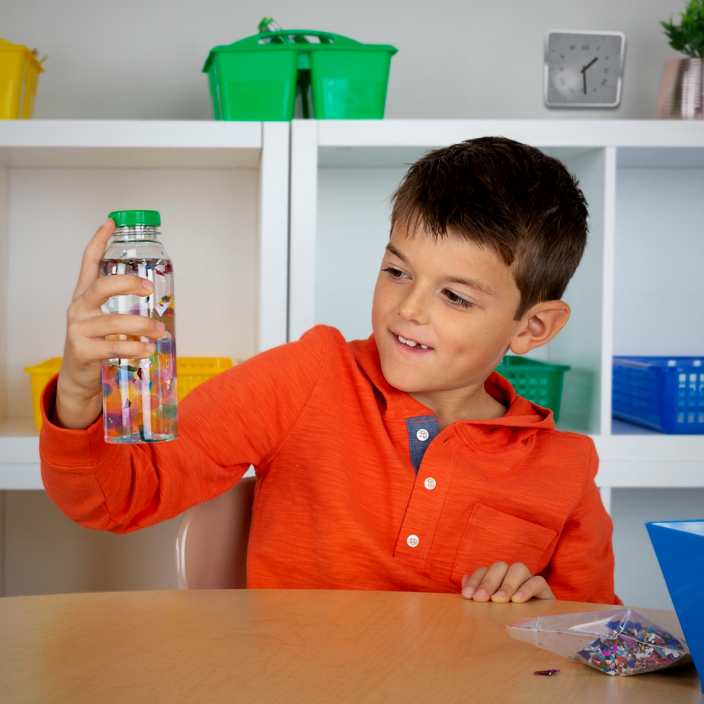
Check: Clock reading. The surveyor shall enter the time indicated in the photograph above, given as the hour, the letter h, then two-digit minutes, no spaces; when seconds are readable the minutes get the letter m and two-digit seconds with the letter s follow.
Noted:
1h29
